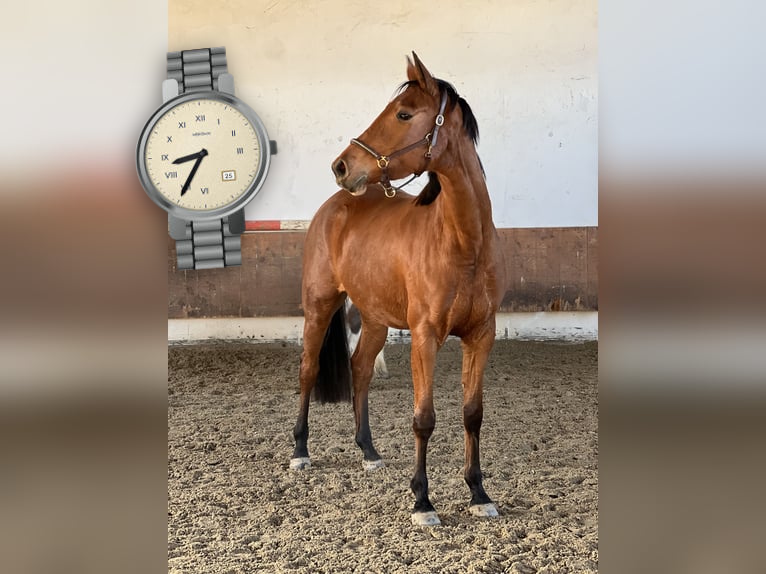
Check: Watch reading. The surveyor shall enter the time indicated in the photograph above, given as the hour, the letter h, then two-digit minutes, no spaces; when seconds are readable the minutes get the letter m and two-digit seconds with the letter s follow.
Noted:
8h35
